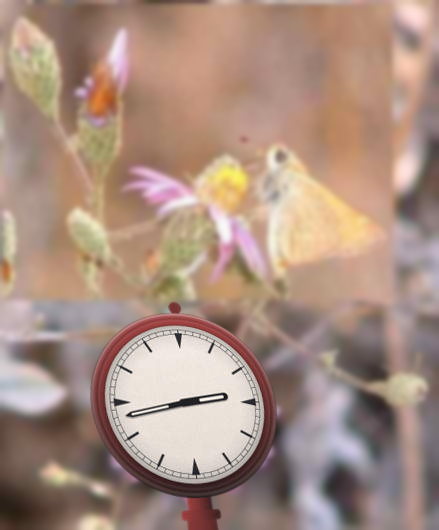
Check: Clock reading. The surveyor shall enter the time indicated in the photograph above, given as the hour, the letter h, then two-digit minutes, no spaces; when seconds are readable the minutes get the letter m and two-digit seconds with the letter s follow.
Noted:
2h43
